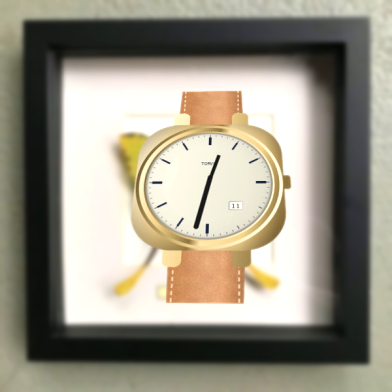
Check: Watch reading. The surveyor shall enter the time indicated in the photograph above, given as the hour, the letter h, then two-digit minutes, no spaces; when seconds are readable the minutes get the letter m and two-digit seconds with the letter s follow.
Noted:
12h32
